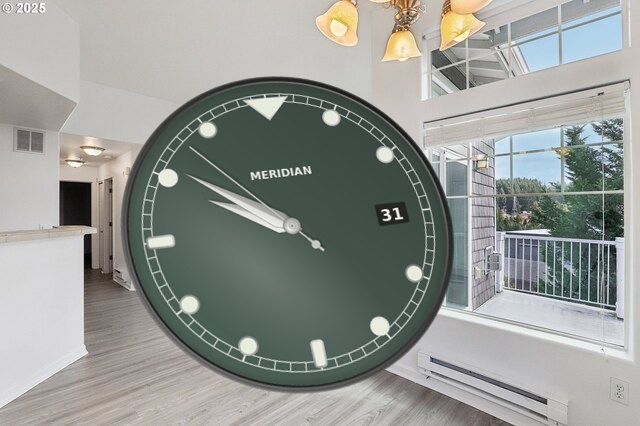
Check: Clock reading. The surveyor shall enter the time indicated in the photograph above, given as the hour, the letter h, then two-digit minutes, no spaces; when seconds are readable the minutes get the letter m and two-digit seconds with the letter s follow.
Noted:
9h50m53s
